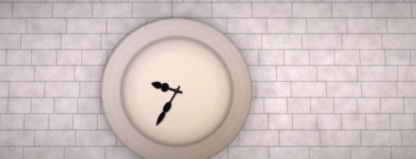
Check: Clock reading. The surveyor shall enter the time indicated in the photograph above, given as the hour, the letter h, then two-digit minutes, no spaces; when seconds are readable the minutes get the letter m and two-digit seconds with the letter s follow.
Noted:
9h35
